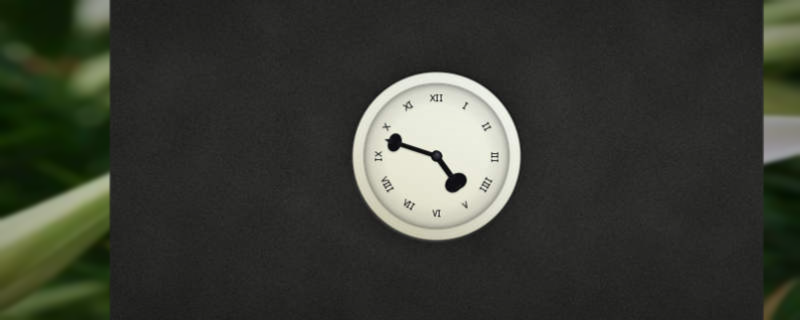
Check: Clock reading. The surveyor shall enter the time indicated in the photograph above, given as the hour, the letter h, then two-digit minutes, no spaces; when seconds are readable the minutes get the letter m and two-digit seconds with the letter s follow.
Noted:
4h48
